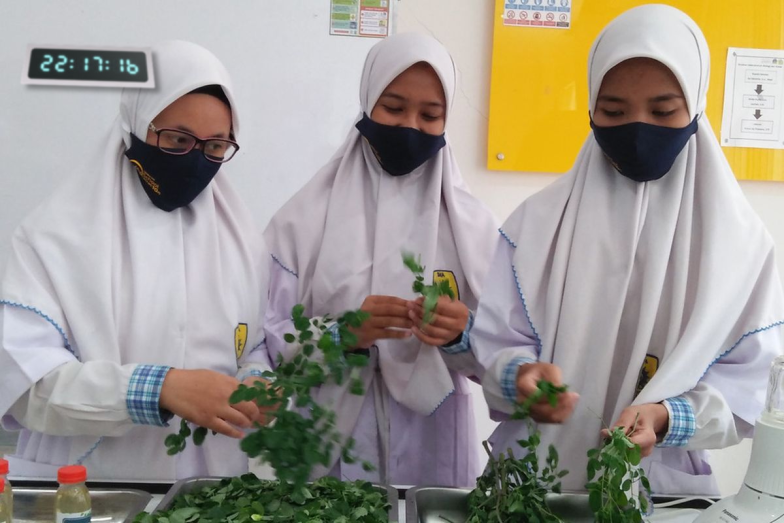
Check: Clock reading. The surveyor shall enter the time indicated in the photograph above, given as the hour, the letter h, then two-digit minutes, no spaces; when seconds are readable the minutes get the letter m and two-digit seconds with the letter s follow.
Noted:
22h17m16s
